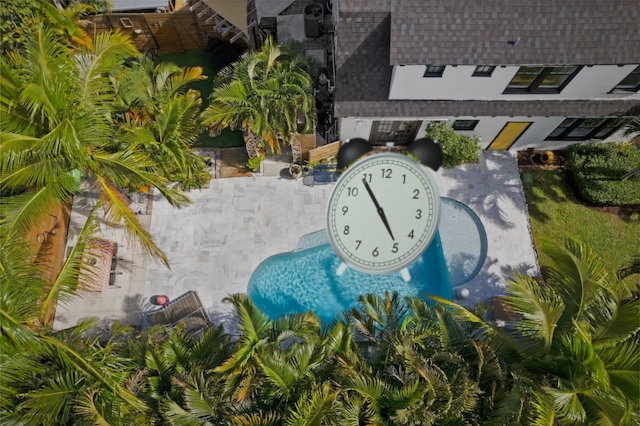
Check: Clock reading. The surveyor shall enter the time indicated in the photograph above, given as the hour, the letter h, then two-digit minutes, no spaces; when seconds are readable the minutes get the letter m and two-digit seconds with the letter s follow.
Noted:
4h54
